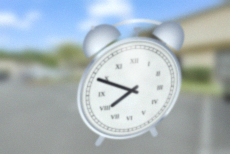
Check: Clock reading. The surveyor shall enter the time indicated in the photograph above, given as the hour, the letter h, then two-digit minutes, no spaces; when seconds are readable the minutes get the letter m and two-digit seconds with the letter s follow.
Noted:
7h49
